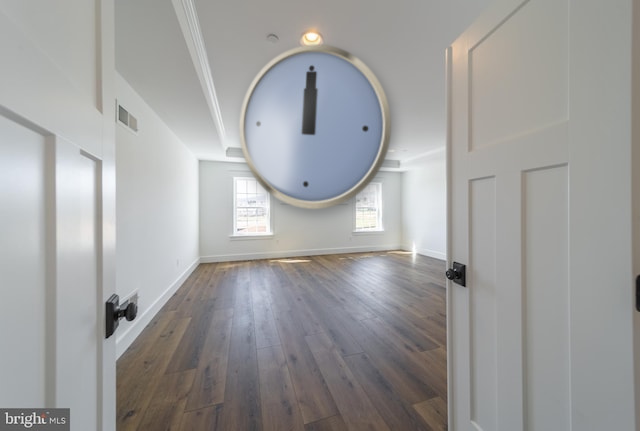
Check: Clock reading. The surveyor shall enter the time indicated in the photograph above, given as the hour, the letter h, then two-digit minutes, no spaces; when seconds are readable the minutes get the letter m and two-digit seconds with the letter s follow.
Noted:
12h00
